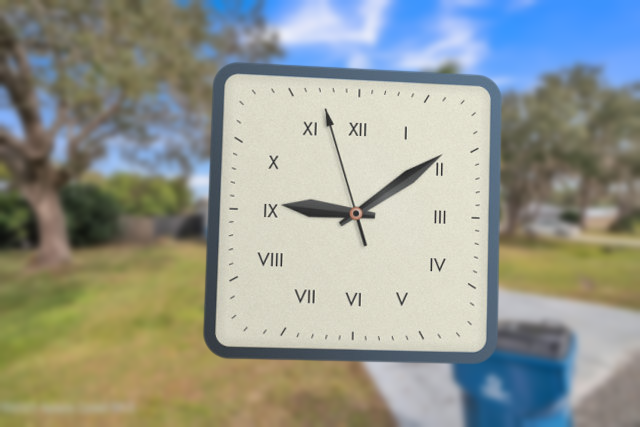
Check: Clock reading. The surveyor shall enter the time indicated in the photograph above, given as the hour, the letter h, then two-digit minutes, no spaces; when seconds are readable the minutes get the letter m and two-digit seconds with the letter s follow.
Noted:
9h08m57s
